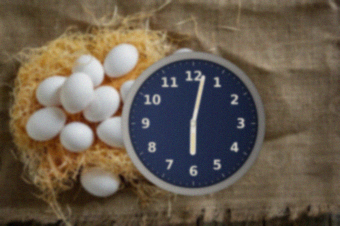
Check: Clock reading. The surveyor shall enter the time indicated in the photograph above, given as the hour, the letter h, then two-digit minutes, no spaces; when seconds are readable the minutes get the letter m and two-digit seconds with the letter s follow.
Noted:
6h02
